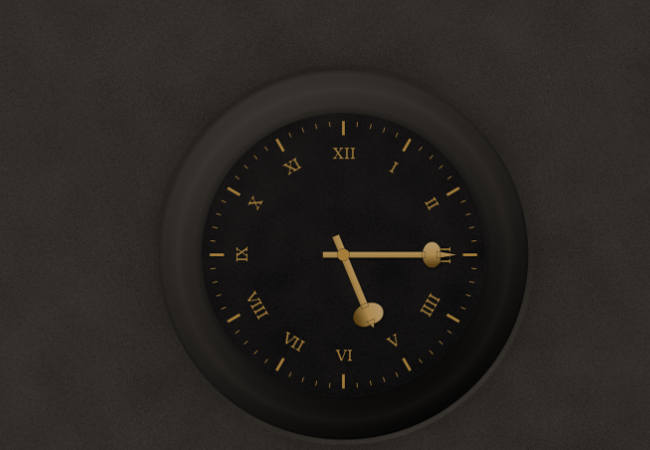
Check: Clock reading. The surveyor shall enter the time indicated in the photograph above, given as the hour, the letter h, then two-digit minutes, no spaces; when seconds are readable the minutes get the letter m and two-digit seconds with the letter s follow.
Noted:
5h15
